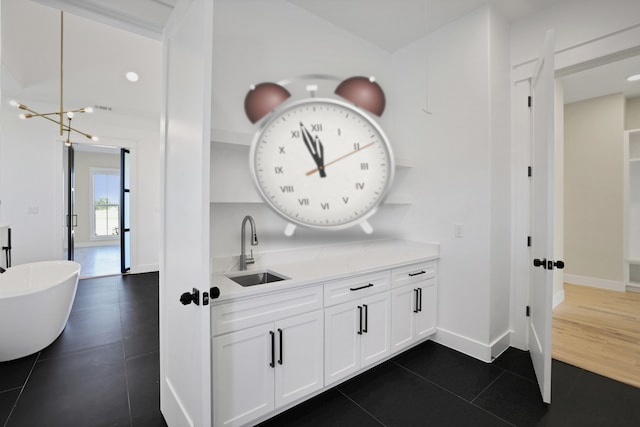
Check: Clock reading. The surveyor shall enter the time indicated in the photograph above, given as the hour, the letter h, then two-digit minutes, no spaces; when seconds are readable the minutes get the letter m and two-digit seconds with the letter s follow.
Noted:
11h57m11s
